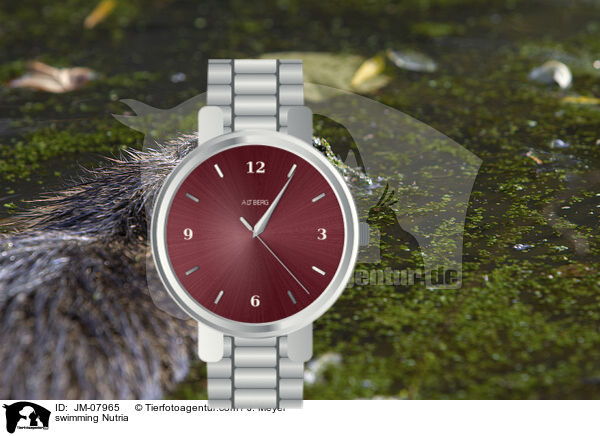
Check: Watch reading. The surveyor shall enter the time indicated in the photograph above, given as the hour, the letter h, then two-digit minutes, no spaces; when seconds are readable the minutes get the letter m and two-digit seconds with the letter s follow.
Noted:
1h05m23s
